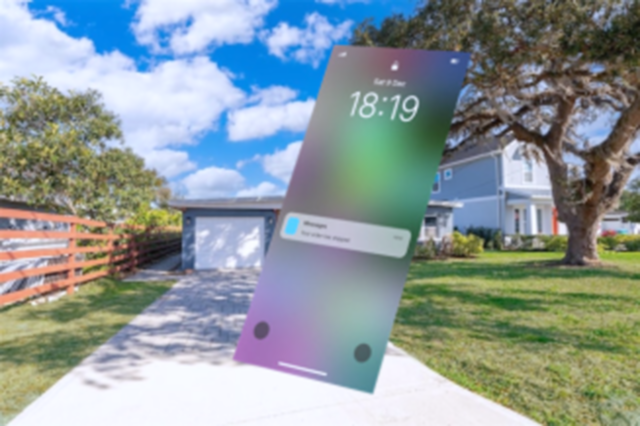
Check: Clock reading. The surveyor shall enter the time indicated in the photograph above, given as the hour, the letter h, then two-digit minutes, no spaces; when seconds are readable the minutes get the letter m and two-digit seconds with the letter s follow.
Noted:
18h19
